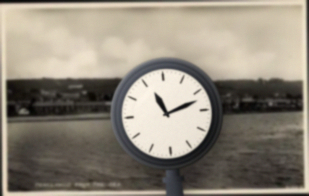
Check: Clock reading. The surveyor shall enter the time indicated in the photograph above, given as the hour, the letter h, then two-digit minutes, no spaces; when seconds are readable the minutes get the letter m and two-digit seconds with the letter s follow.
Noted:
11h12
